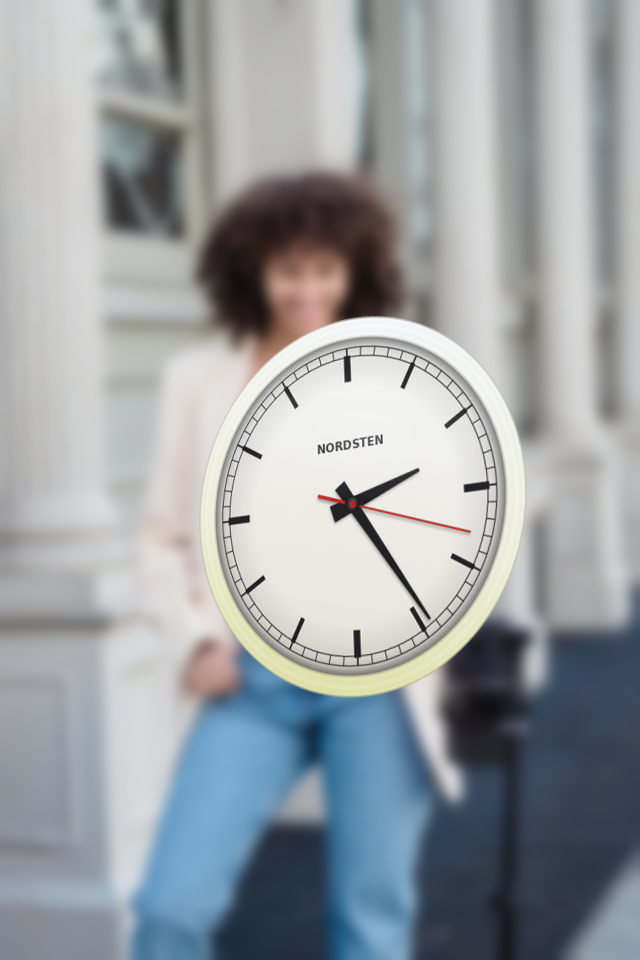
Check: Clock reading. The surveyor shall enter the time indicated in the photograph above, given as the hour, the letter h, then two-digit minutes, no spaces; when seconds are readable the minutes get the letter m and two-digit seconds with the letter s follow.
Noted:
2h24m18s
